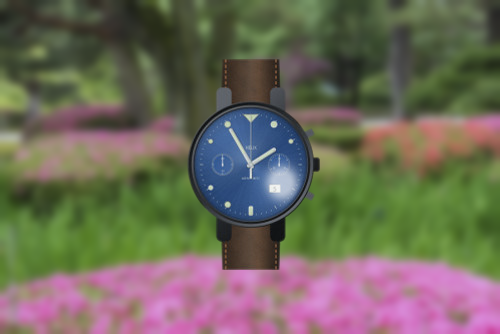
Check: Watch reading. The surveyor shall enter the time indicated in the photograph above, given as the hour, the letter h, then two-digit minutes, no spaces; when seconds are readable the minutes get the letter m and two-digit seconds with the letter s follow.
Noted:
1h55
